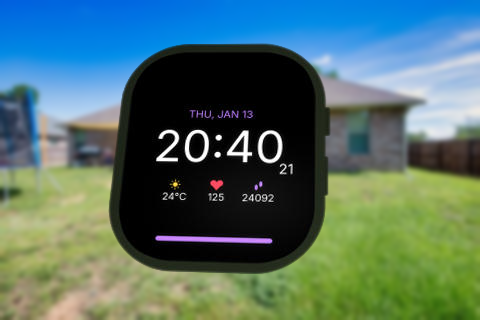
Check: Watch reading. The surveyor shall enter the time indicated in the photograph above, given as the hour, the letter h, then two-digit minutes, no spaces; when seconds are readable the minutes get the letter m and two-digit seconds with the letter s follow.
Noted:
20h40m21s
